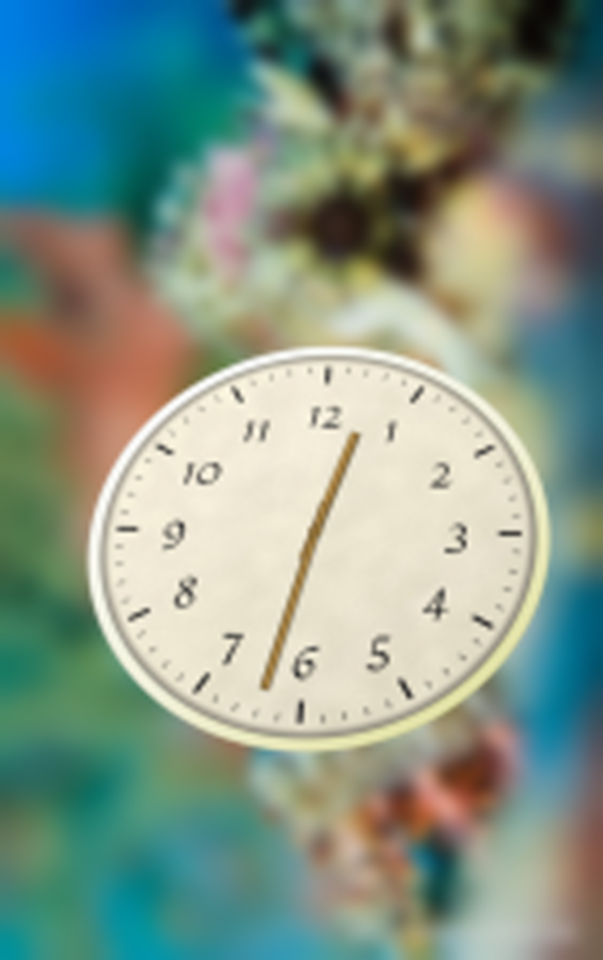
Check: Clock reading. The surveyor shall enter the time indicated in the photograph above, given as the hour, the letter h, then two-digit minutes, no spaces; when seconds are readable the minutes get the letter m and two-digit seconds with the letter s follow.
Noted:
12h32
